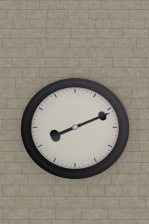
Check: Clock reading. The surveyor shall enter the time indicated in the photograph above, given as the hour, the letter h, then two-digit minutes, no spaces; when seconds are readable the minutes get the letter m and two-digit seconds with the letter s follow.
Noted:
8h11
